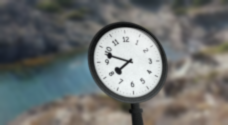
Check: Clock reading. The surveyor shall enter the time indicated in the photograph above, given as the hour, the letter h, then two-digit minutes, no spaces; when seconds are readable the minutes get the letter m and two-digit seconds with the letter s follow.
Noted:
7h48
